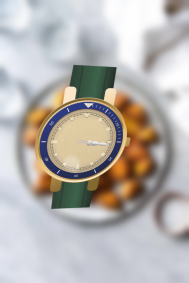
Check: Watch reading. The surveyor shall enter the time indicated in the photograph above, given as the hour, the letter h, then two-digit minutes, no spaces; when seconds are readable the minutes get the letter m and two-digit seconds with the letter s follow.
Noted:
3h16
